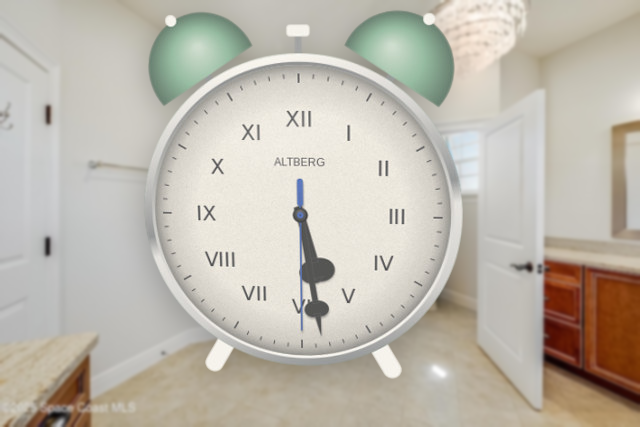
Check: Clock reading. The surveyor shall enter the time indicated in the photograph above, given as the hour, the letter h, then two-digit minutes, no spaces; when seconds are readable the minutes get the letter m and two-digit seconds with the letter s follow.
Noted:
5h28m30s
